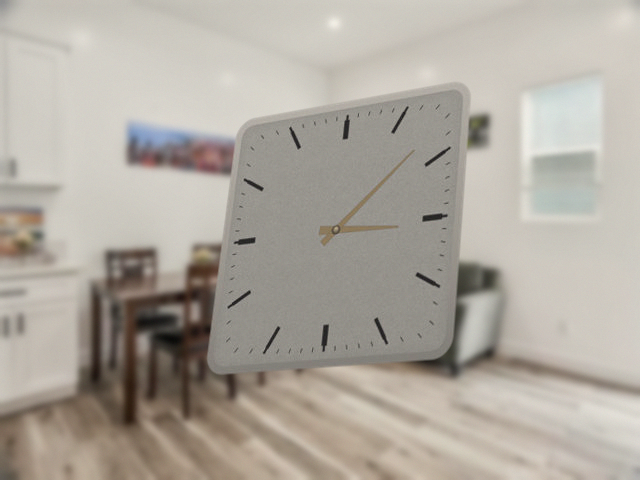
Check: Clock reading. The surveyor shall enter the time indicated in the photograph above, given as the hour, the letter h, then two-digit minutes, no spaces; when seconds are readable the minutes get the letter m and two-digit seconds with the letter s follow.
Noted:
3h08
